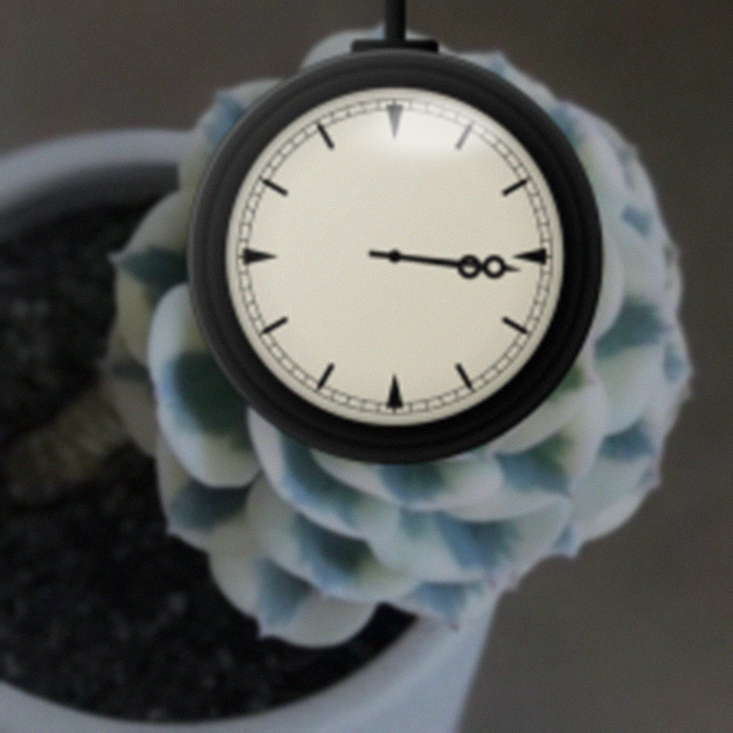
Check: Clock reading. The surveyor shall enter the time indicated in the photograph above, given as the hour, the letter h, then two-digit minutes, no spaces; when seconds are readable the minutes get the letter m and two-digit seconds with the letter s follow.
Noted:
3h16
